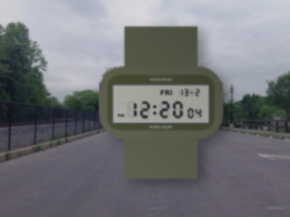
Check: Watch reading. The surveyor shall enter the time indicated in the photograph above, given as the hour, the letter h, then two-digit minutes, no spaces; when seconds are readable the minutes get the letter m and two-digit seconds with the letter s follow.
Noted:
12h20m04s
